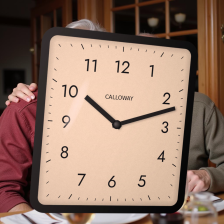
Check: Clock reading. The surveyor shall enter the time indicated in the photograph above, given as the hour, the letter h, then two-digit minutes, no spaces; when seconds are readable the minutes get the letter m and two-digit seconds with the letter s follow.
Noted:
10h12
